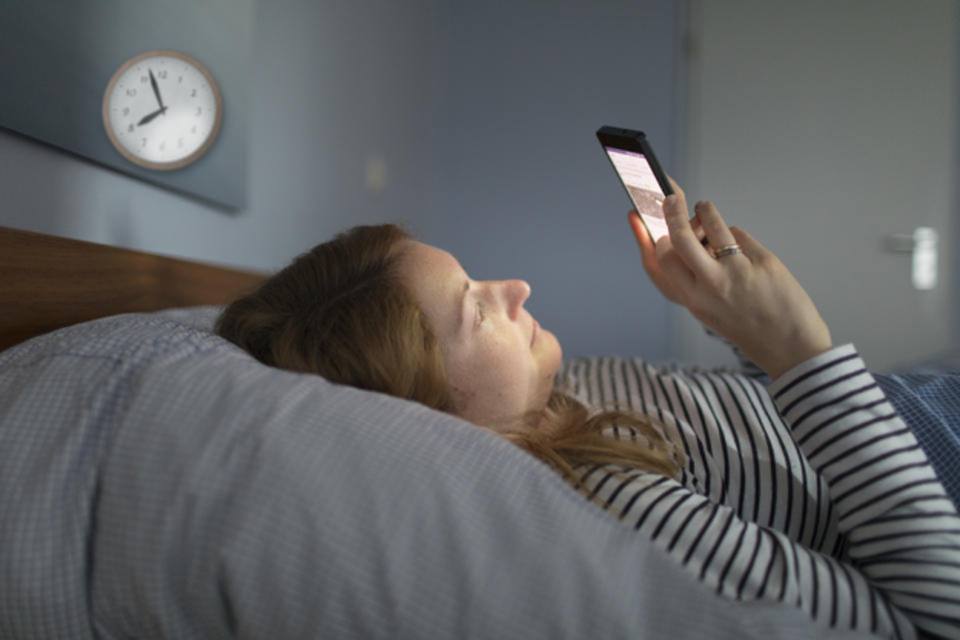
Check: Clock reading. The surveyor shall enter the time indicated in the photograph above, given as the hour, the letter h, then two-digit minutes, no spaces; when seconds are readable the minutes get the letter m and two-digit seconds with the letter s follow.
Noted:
7h57
